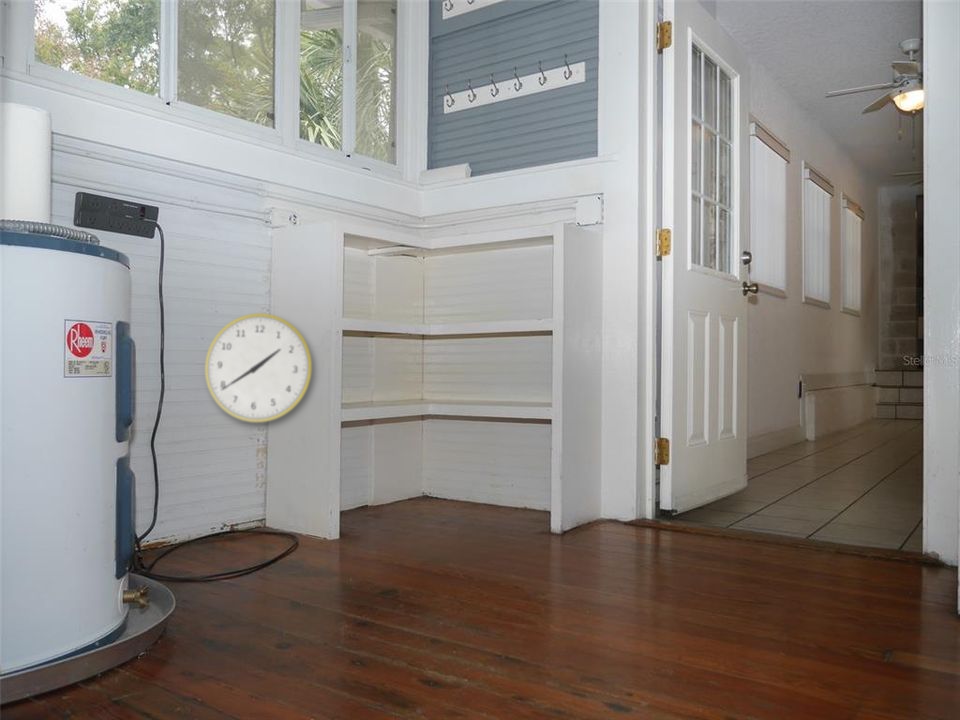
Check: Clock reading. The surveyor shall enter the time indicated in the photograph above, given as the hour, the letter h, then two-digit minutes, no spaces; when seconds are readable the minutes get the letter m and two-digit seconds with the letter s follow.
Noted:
1h39
